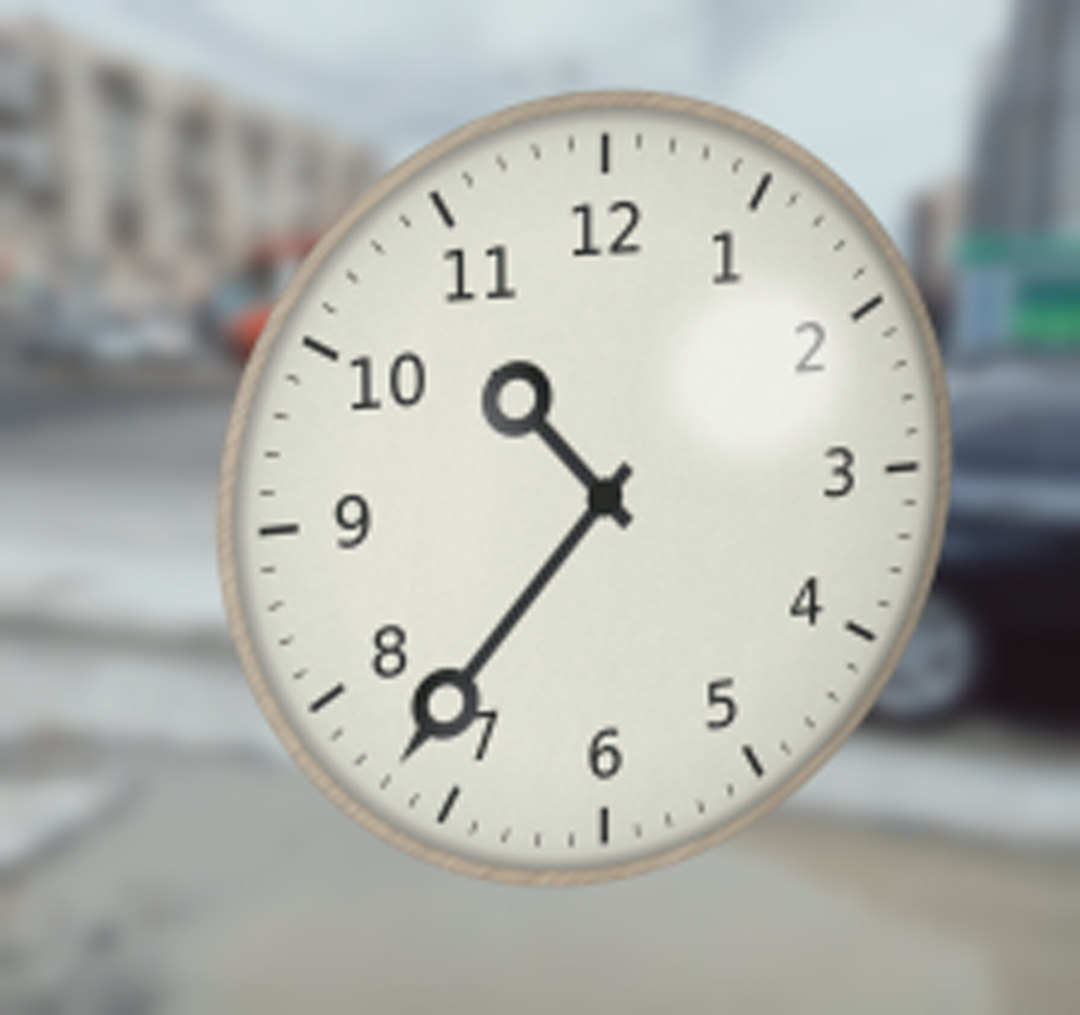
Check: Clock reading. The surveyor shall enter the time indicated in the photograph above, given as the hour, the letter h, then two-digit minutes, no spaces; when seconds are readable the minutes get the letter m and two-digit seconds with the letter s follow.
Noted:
10h37
